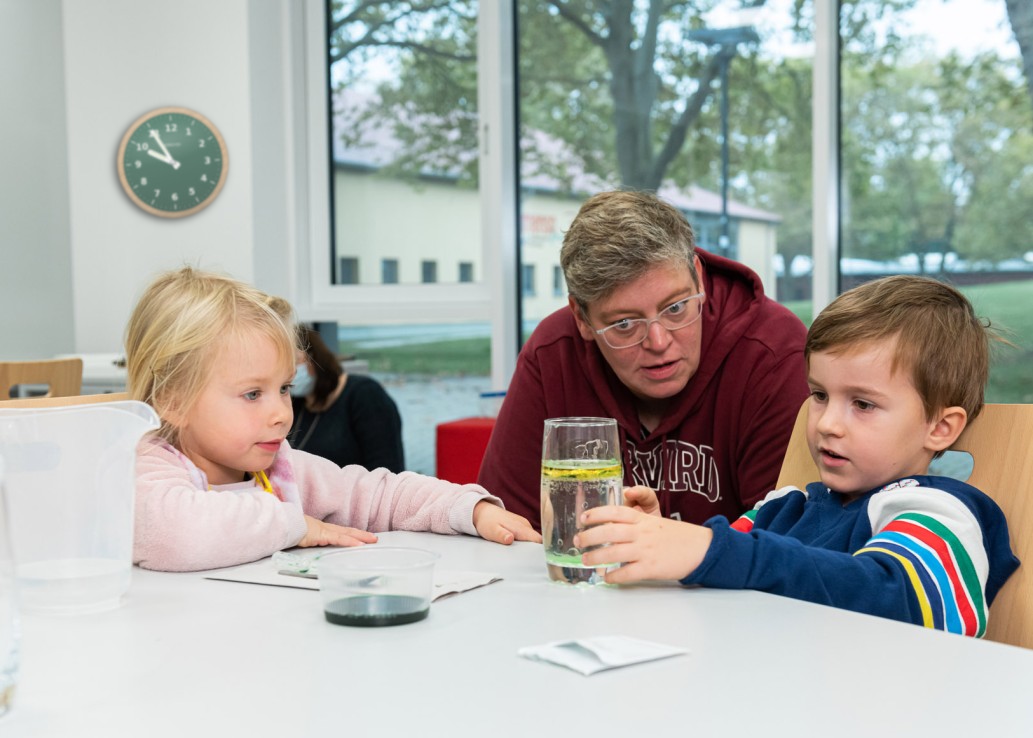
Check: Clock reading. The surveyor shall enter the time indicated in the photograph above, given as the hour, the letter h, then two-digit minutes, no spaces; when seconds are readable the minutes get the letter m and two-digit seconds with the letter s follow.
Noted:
9h55
